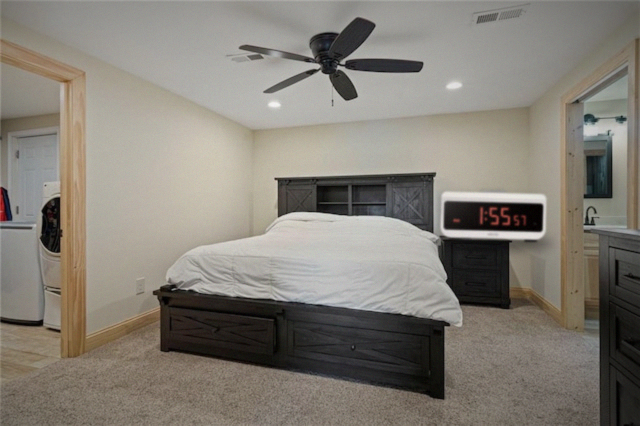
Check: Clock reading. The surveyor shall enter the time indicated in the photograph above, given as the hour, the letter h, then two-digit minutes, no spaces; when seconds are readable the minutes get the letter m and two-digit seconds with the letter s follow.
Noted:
1h55
